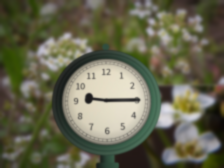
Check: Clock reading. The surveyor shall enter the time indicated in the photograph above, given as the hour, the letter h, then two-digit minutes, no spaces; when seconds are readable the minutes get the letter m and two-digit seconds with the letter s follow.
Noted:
9h15
